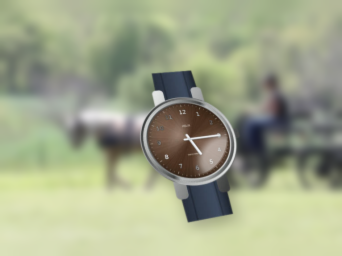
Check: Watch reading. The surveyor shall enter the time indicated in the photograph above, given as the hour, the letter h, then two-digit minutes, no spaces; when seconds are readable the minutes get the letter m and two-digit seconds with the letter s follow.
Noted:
5h15
